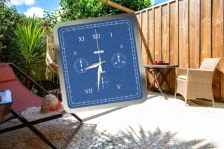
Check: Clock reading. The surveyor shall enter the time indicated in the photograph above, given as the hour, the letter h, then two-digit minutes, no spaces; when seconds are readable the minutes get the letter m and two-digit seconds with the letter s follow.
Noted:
8h32
